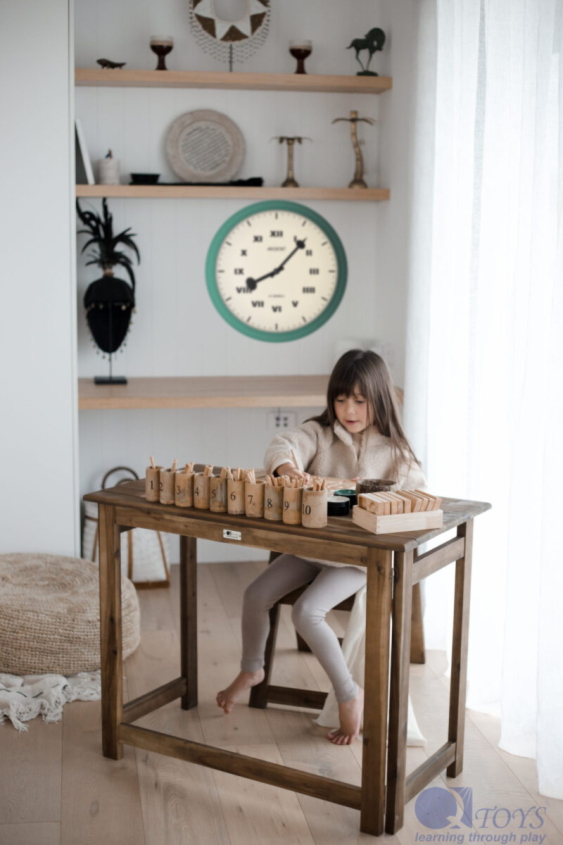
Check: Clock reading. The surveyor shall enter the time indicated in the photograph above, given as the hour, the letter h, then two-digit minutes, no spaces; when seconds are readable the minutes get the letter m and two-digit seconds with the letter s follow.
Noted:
8h07
